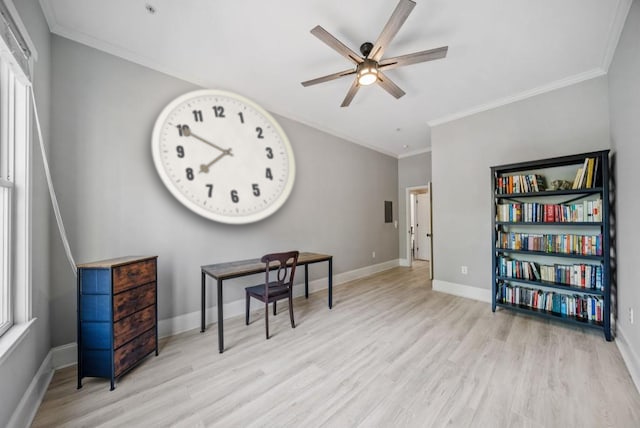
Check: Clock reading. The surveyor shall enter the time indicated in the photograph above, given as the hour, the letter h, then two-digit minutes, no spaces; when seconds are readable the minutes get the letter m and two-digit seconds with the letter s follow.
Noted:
7h50
